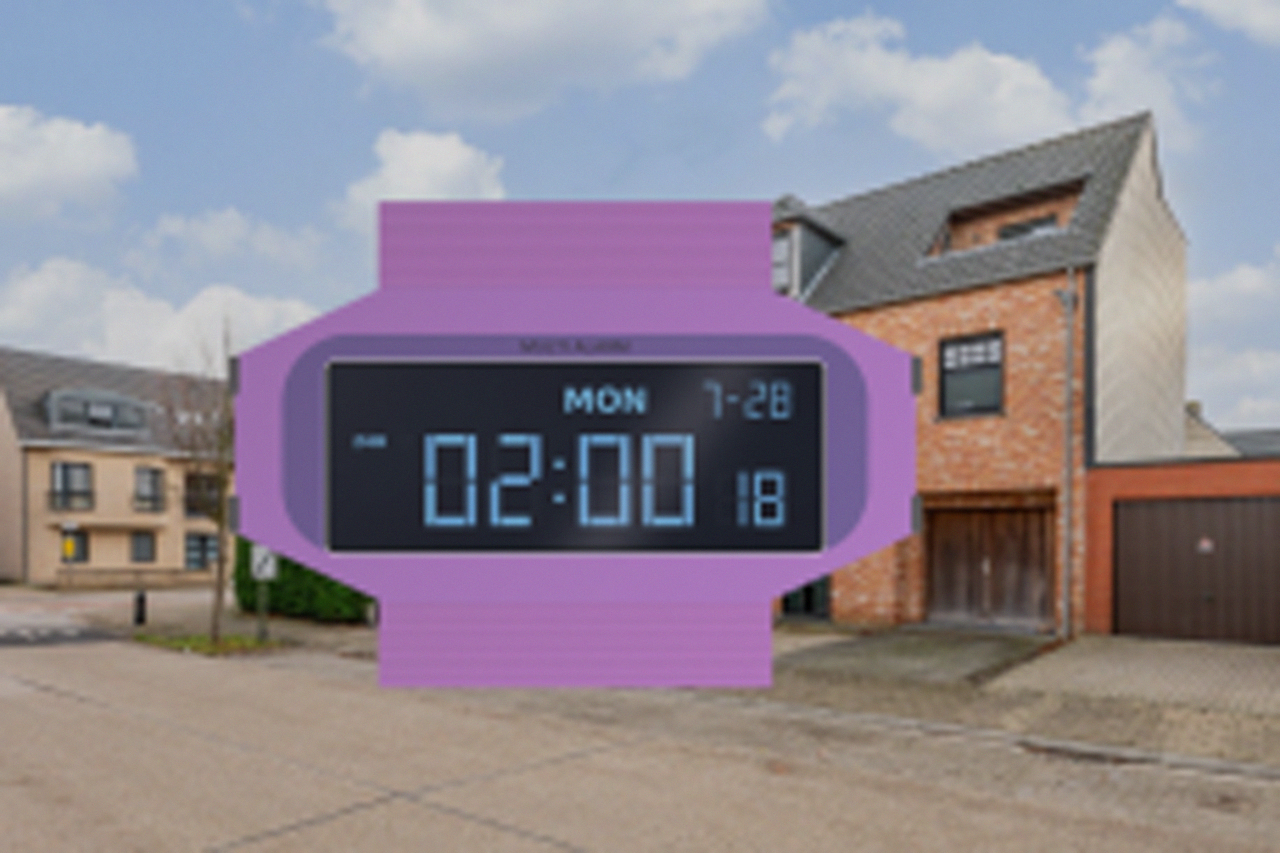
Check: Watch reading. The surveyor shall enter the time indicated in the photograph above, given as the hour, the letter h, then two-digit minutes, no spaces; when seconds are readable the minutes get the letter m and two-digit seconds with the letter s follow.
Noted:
2h00m18s
